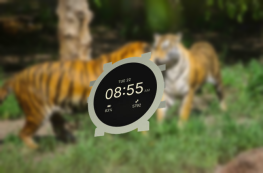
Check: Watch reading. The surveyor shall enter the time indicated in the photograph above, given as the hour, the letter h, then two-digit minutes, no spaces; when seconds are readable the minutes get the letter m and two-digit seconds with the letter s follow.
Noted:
8h55
